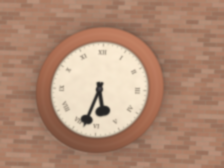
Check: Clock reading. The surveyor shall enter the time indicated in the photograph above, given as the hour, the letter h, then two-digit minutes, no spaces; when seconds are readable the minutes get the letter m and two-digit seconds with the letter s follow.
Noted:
5h33
